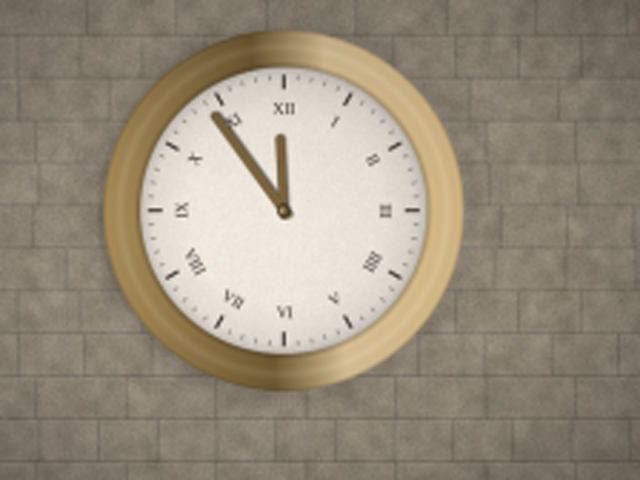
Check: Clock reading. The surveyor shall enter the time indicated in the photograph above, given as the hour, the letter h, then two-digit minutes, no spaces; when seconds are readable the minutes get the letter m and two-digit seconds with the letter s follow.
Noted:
11h54
